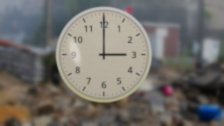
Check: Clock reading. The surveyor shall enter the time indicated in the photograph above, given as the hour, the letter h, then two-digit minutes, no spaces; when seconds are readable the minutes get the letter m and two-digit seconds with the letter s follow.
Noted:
3h00
